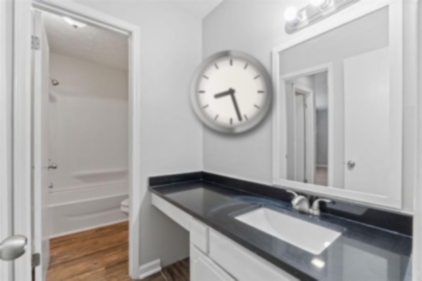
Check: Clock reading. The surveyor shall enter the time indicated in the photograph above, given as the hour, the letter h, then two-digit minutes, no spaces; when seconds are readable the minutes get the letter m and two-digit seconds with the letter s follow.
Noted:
8h27
